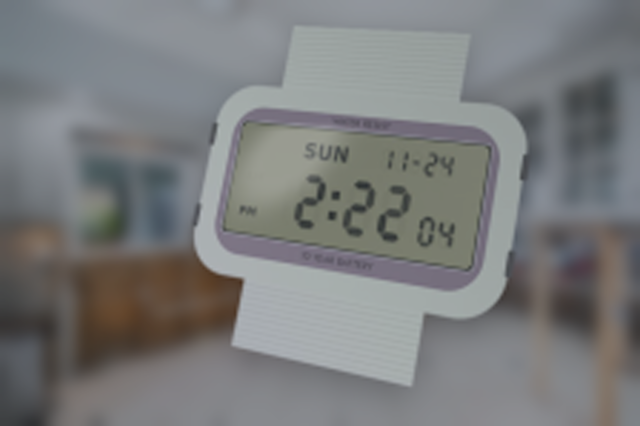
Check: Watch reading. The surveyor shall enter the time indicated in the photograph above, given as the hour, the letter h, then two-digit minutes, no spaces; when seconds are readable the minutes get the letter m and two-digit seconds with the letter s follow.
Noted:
2h22m04s
